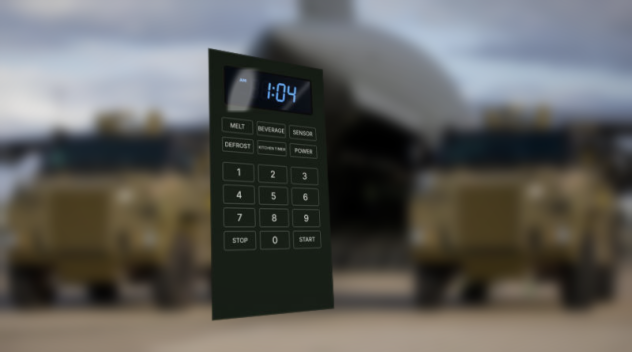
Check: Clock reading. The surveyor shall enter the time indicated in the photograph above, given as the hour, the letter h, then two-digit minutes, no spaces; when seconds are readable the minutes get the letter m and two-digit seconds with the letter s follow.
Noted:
1h04
